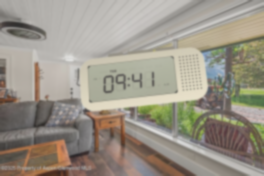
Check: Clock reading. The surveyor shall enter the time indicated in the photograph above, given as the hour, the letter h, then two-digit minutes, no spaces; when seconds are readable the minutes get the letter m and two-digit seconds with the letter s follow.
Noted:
9h41
